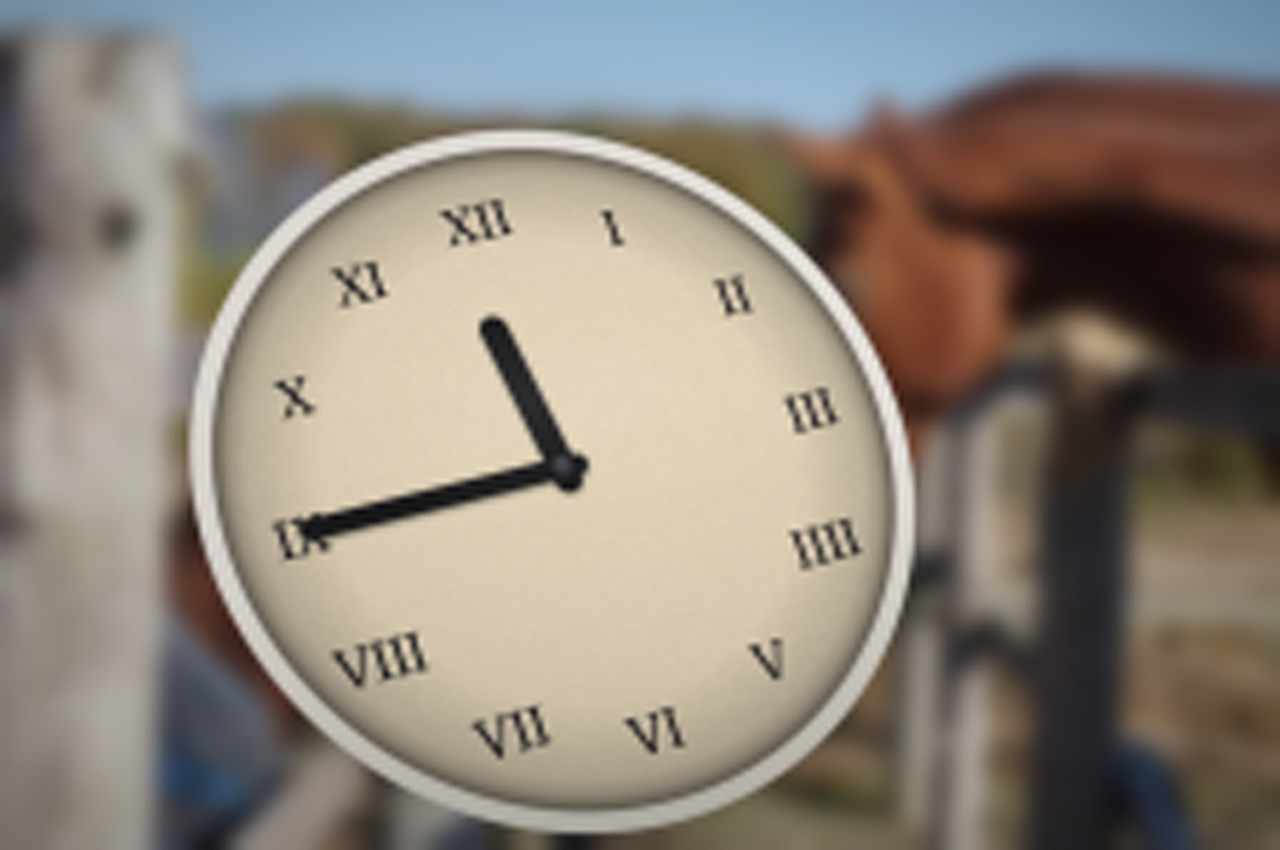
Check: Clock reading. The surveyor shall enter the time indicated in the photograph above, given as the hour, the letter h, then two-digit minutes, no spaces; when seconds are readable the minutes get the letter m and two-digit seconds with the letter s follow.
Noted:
11h45
